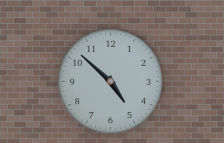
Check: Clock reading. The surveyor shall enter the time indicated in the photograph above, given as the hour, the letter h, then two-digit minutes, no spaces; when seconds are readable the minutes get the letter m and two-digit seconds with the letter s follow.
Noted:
4h52
